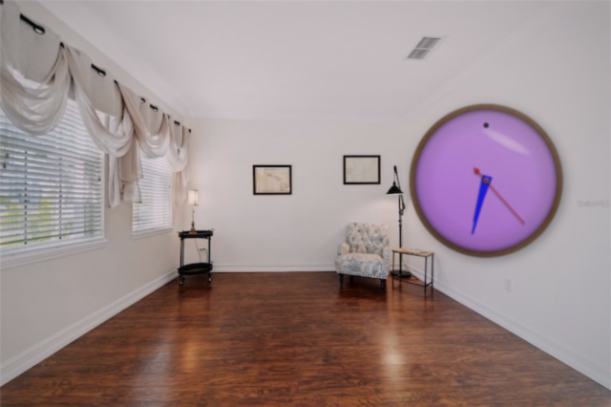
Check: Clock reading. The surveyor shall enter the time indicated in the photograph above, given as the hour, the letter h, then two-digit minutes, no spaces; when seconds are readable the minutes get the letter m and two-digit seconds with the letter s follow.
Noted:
6h32m23s
